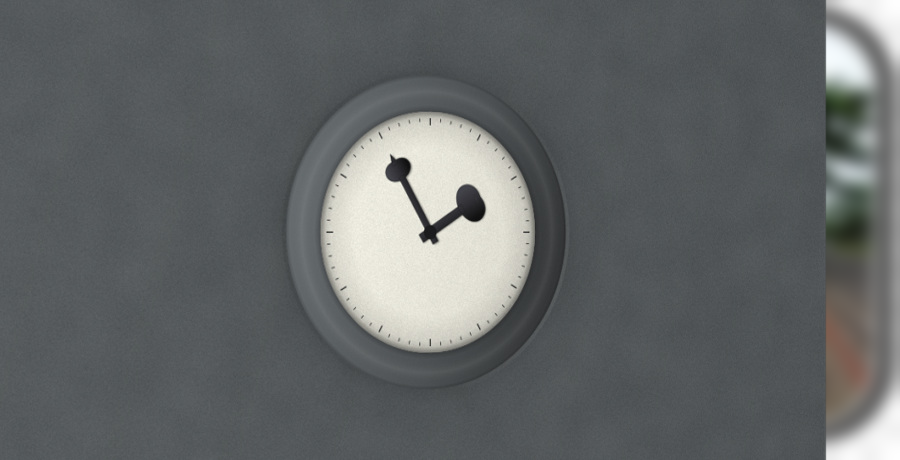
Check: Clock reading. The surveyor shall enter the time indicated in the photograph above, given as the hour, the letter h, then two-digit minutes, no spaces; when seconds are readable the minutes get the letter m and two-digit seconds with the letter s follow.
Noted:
1h55
